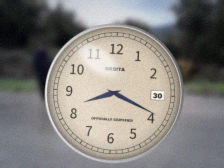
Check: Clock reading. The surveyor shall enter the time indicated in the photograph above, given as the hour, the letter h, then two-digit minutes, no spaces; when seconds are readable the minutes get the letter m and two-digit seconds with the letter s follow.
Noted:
8h19
